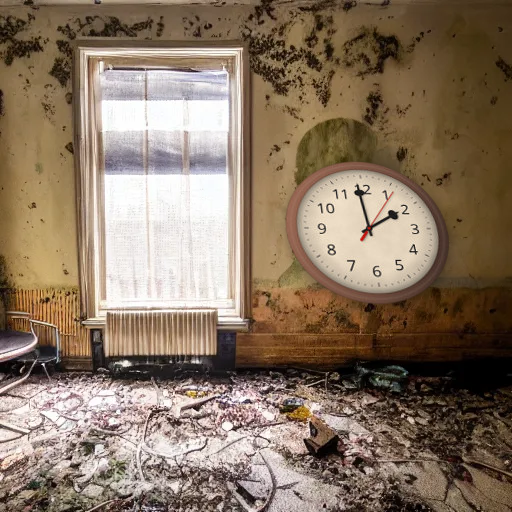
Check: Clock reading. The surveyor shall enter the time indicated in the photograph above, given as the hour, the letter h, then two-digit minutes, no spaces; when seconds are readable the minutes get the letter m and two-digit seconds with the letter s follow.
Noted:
1h59m06s
